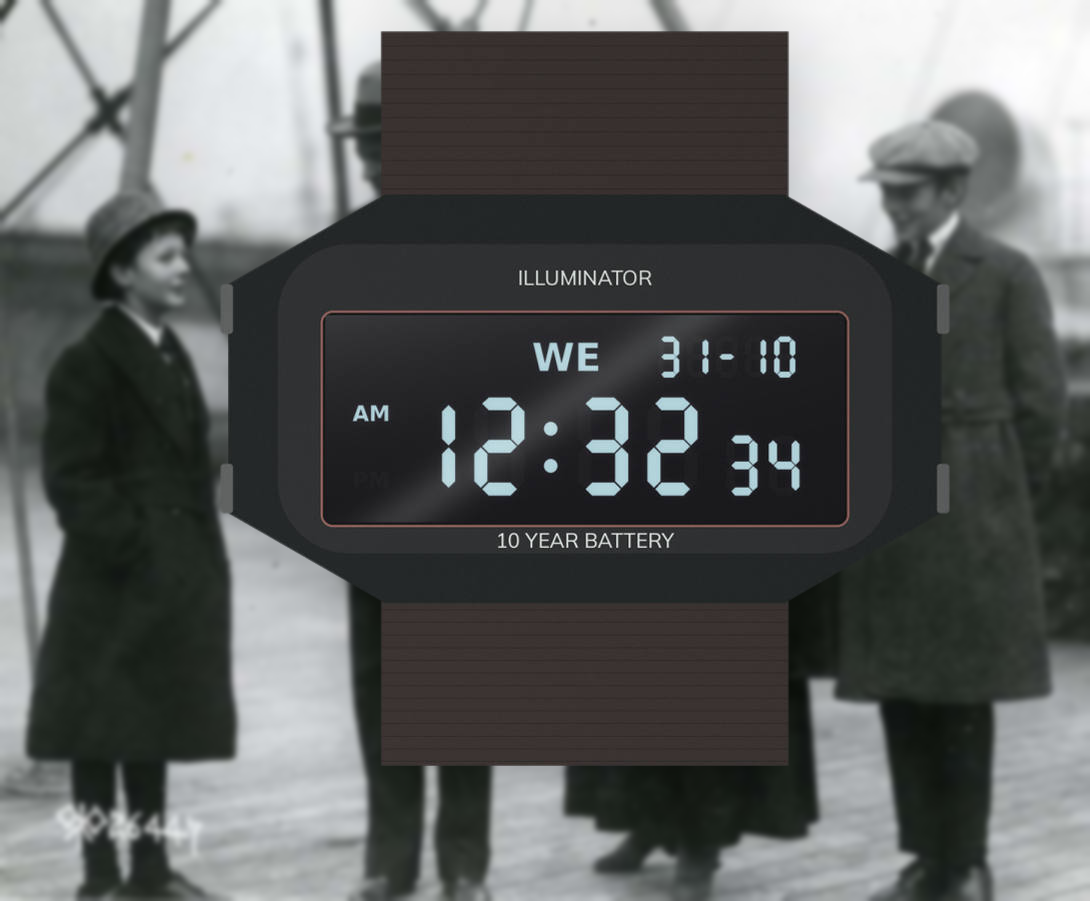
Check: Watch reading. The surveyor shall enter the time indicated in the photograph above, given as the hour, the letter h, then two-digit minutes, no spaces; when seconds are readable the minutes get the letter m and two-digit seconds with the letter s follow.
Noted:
12h32m34s
